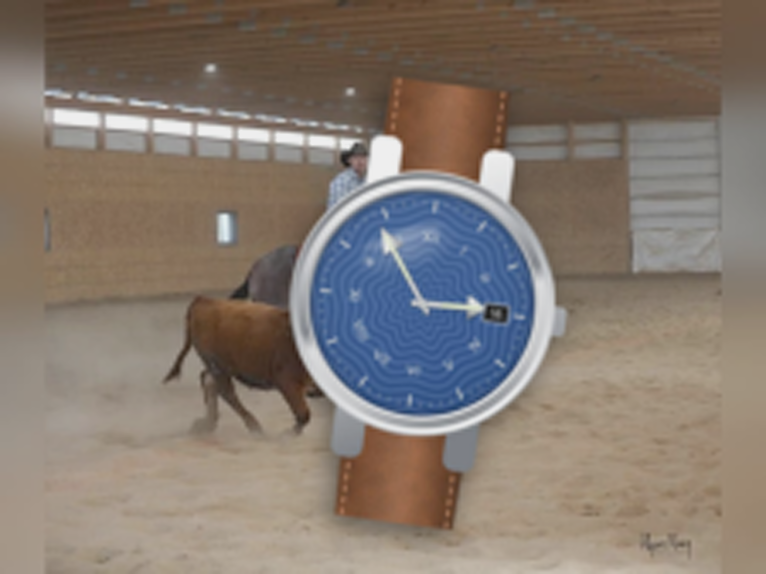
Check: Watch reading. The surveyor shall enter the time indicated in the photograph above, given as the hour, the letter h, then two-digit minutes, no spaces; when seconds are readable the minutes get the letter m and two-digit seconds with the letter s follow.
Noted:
2h54
